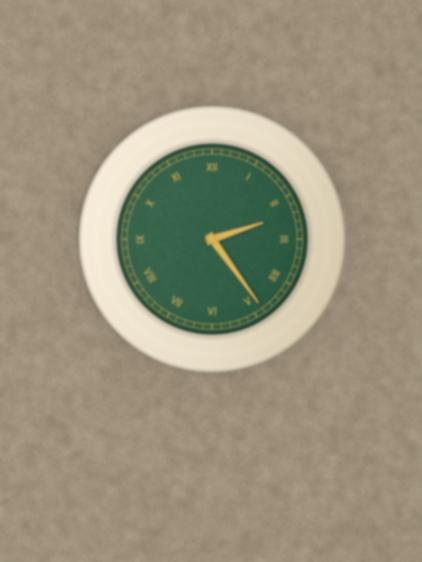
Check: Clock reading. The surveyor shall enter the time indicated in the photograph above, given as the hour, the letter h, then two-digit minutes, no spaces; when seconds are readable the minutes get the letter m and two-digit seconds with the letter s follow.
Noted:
2h24
